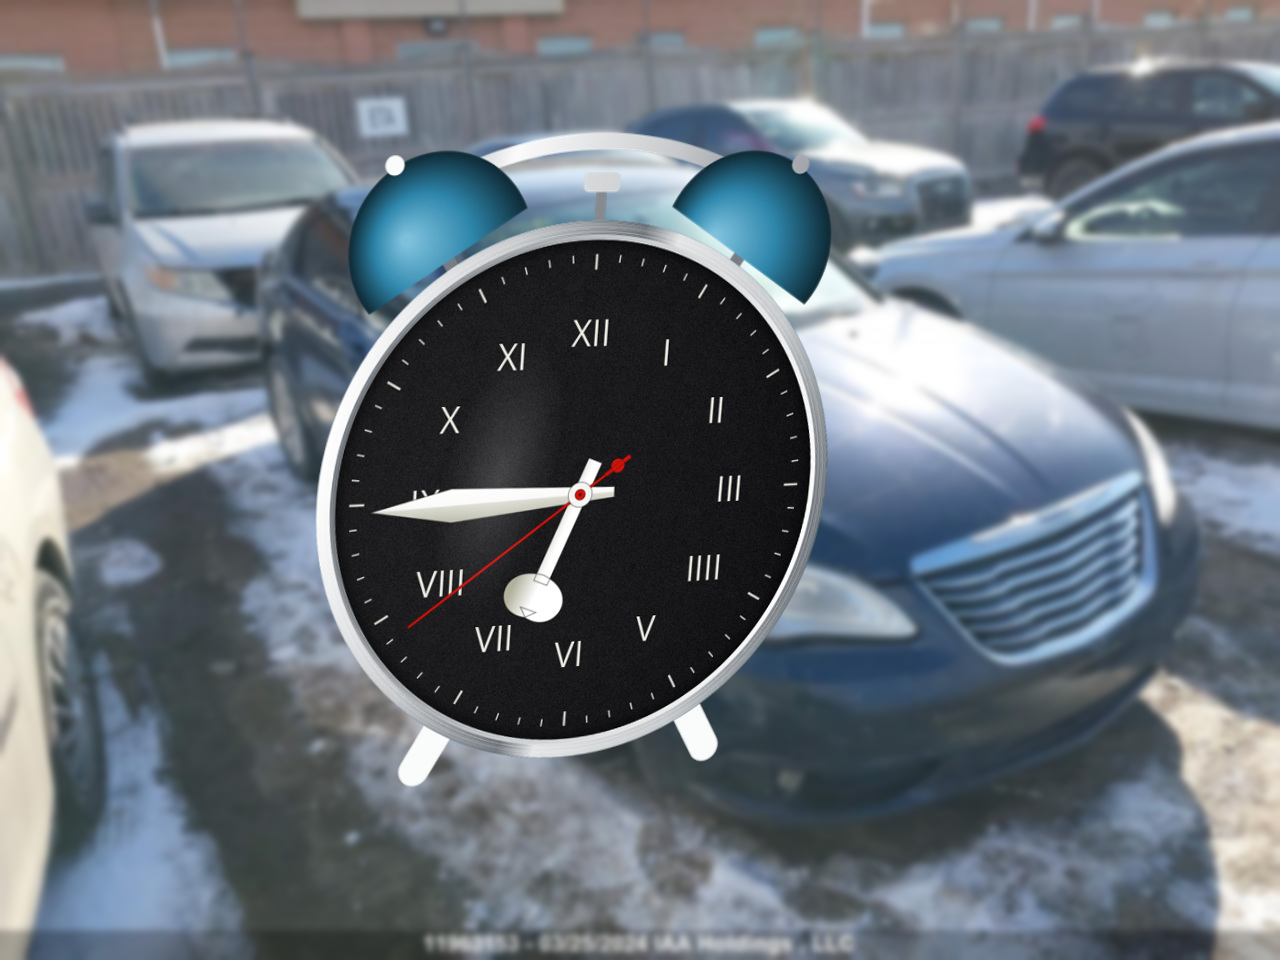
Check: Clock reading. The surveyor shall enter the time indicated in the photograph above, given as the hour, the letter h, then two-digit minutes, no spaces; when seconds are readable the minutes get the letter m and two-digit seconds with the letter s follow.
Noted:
6h44m39s
